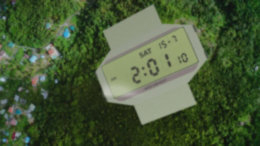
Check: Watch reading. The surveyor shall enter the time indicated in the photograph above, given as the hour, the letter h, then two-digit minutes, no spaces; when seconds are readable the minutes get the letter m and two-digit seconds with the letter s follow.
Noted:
2h01
